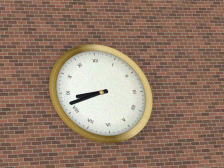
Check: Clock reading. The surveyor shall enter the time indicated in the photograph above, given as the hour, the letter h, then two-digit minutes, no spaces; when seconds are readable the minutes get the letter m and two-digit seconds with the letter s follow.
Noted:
8h42
